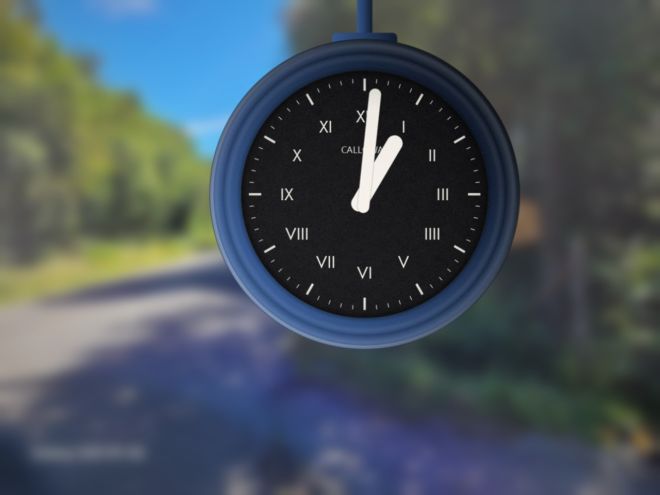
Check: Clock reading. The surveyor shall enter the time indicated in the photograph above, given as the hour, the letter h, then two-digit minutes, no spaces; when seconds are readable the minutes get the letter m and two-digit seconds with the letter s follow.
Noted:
1h01
